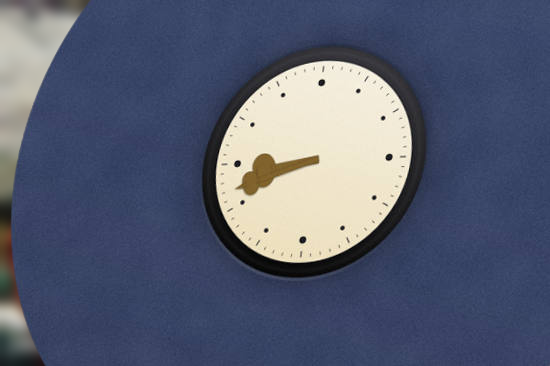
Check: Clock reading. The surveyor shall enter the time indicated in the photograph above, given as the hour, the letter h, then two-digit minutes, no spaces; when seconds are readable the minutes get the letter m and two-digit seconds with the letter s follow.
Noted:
8h42
